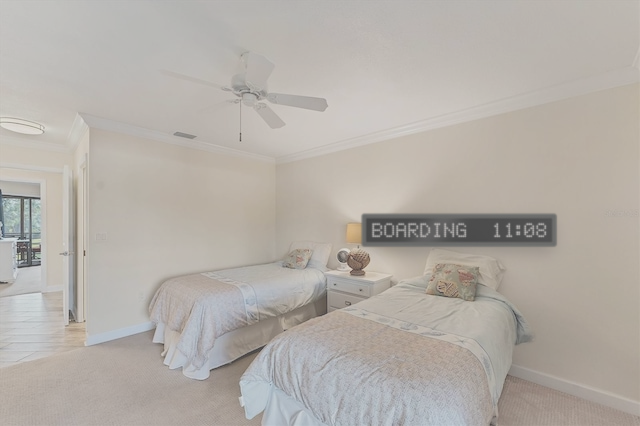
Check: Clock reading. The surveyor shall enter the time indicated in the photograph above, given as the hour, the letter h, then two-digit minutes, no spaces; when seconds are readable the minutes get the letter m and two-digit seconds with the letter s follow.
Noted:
11h08
